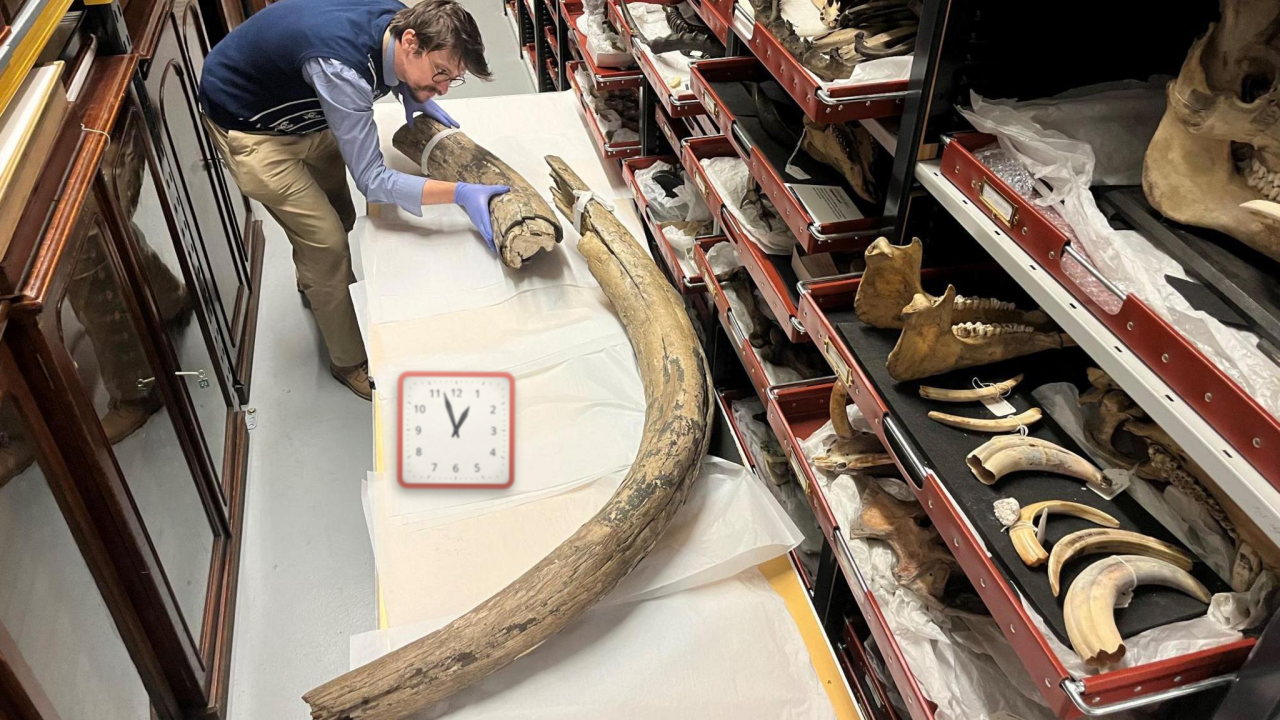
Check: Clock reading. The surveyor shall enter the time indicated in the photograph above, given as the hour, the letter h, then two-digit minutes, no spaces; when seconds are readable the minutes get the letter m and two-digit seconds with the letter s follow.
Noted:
12h57
